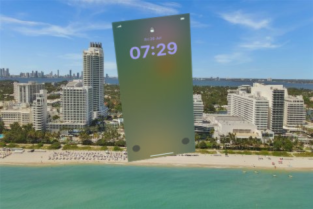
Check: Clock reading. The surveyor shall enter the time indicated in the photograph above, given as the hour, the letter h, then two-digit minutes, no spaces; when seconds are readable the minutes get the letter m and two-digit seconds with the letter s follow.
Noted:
7h29
